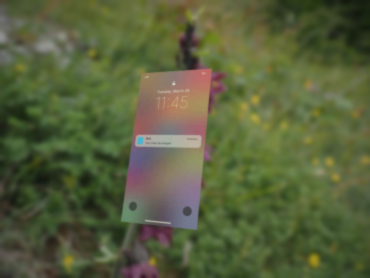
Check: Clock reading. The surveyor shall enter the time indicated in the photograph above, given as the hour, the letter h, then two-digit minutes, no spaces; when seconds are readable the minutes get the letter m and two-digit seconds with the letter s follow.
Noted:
11h45
